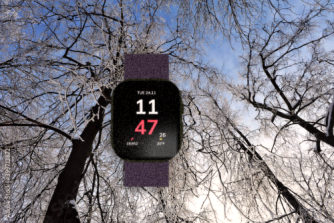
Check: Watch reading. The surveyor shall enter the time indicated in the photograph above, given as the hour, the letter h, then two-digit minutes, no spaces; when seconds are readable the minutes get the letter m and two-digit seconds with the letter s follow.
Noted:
11h47
